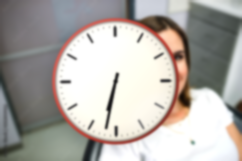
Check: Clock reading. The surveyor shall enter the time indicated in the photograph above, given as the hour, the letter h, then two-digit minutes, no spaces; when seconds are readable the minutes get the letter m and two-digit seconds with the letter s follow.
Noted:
6h32
